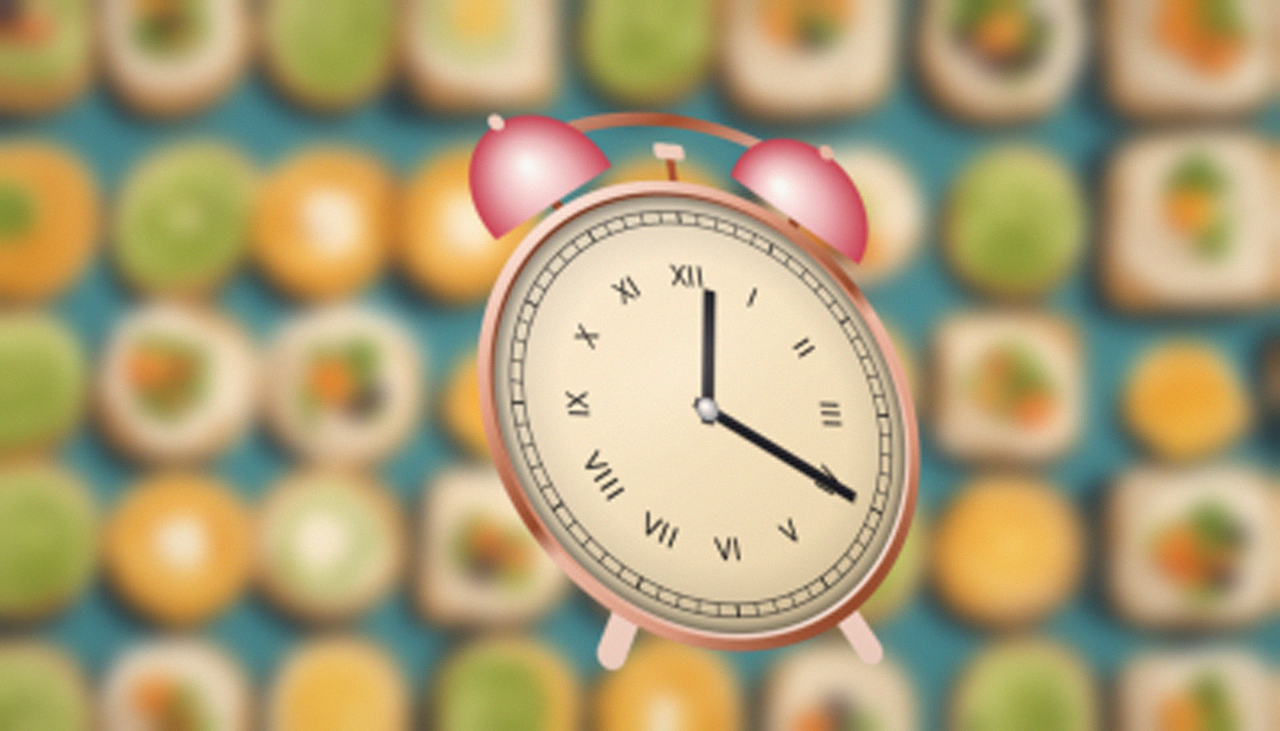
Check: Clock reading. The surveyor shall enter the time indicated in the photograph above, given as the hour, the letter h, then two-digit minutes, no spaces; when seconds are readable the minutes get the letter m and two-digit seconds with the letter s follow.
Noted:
12h20
